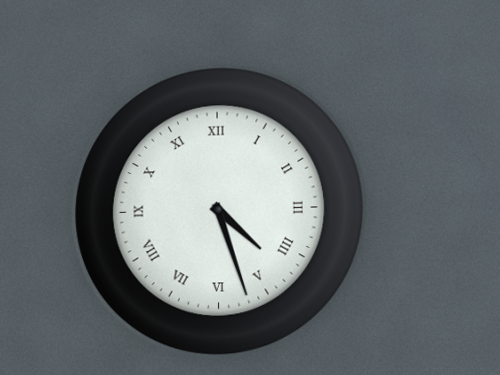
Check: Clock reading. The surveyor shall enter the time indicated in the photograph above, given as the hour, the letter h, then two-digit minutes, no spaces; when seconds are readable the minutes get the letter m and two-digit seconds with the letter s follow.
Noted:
4h27
